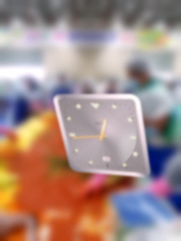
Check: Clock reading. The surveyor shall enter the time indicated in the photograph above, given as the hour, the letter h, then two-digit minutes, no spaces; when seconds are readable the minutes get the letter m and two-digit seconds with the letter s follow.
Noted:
12h44
